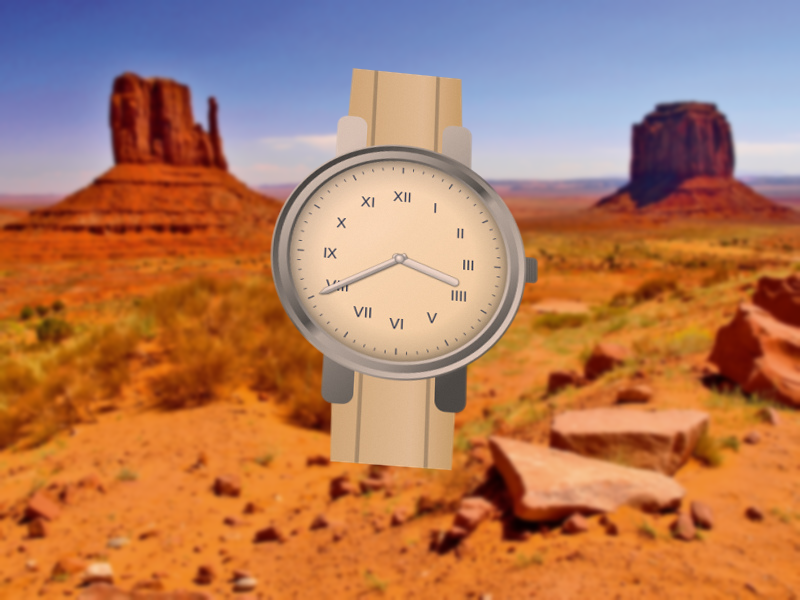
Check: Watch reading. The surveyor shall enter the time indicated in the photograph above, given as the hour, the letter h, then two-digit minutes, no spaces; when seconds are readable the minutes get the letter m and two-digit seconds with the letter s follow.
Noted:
3h40
